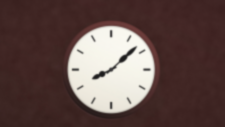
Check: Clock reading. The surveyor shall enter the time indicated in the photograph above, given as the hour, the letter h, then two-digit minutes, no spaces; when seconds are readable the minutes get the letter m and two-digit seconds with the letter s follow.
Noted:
8h08
